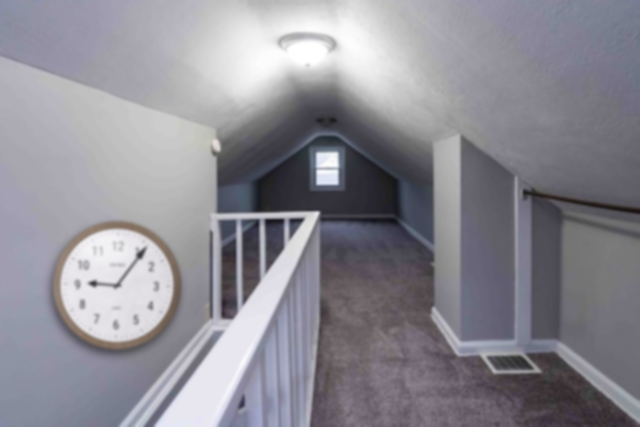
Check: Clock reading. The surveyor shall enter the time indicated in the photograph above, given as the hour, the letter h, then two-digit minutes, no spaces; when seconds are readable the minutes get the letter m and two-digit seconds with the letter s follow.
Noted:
9h06
